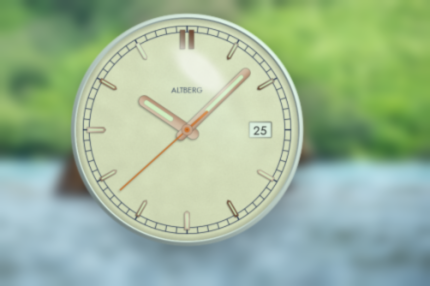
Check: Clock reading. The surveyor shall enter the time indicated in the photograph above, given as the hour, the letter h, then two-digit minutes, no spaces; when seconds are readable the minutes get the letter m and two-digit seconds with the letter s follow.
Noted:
10h07m38s
